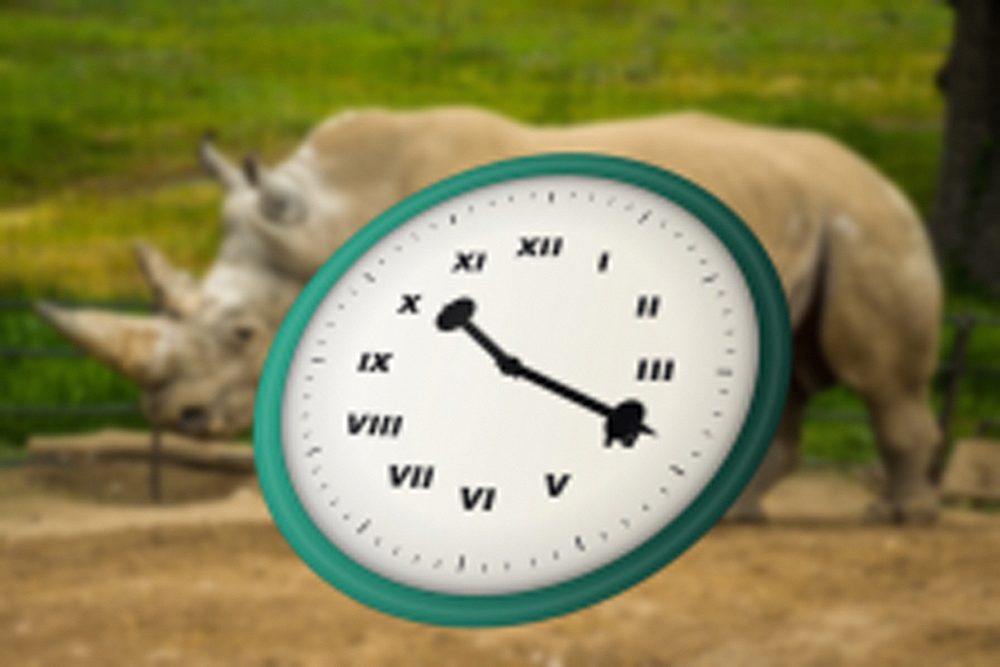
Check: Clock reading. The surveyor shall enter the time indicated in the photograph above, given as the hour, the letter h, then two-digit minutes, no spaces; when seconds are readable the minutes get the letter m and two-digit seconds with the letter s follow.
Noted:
10h19
